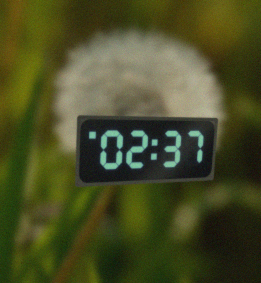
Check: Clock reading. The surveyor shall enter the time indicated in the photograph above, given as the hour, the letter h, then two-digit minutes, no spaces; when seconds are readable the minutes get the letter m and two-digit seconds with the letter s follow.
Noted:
2h37
